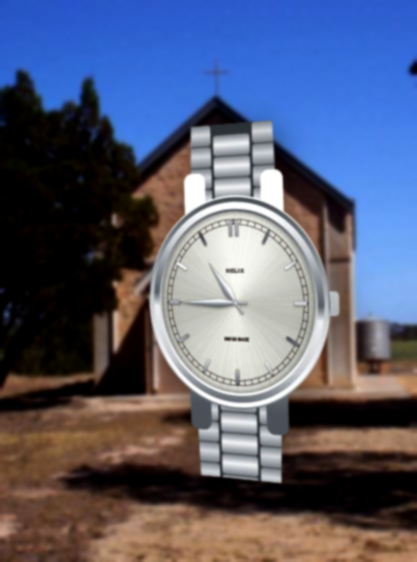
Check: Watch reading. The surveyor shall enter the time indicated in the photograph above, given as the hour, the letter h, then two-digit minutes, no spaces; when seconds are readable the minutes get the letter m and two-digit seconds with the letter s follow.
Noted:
10h45
